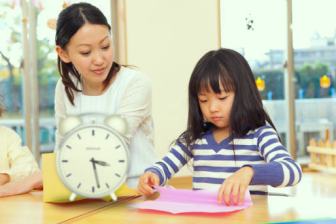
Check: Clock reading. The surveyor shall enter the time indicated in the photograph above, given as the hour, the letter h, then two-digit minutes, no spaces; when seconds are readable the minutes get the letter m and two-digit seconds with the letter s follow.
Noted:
3h28
